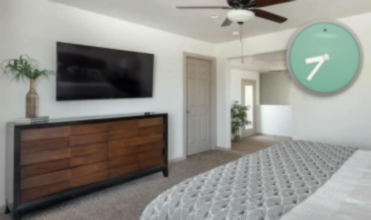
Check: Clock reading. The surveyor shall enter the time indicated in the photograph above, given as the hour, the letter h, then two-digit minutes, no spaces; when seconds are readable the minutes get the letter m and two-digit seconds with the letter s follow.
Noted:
8h36
